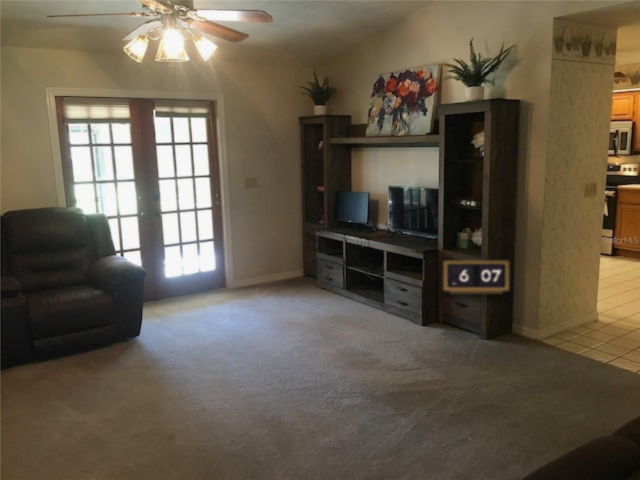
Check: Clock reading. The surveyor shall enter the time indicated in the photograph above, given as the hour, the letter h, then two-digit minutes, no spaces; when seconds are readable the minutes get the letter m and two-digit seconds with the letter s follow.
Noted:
6h07
